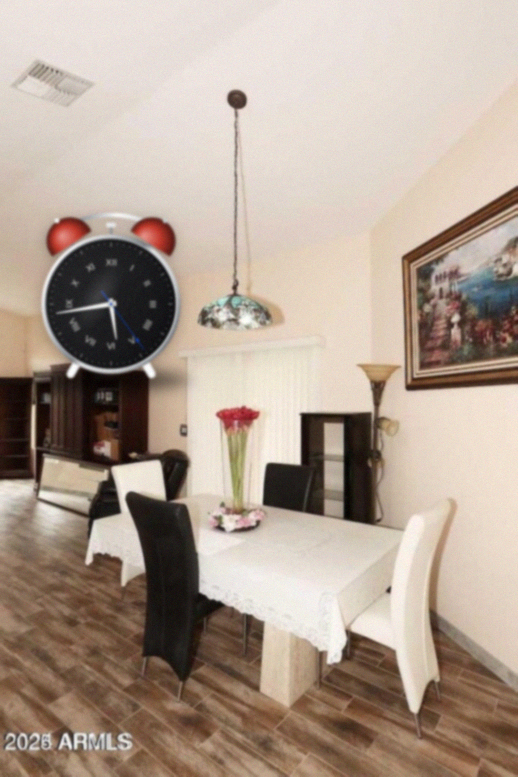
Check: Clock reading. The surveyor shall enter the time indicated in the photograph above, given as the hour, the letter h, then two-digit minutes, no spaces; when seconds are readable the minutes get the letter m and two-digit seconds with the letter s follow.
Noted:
5h43m24s
